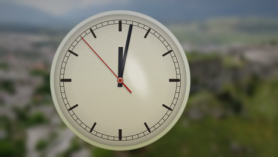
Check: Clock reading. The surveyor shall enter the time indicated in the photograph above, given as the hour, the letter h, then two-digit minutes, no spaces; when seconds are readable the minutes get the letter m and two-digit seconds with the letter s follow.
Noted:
12h01m53s
